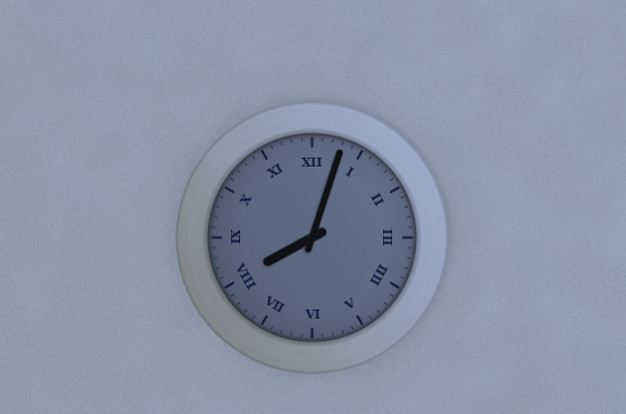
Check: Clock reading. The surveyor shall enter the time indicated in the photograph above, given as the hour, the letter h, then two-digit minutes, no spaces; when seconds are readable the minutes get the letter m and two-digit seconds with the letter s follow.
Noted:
8h03
